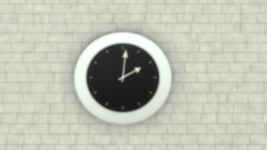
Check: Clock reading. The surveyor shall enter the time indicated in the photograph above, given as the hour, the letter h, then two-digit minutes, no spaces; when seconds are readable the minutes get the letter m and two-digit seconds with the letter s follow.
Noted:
2h01
